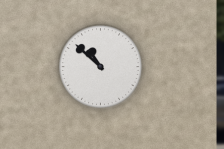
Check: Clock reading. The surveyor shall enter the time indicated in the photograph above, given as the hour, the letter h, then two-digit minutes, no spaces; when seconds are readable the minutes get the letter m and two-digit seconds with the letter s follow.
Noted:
10h52
